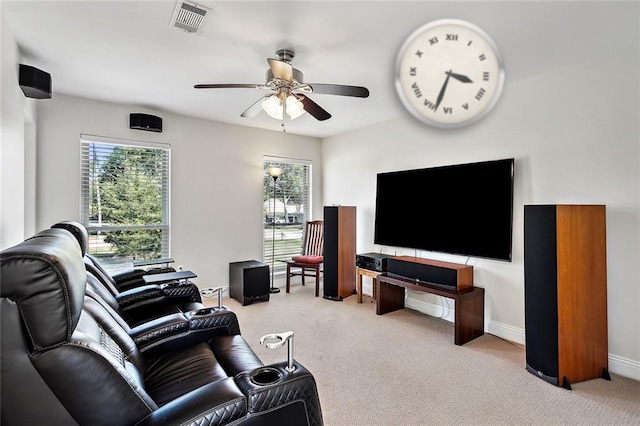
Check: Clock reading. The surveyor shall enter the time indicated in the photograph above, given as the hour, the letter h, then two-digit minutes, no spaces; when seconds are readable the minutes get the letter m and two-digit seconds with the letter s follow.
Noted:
3h33
